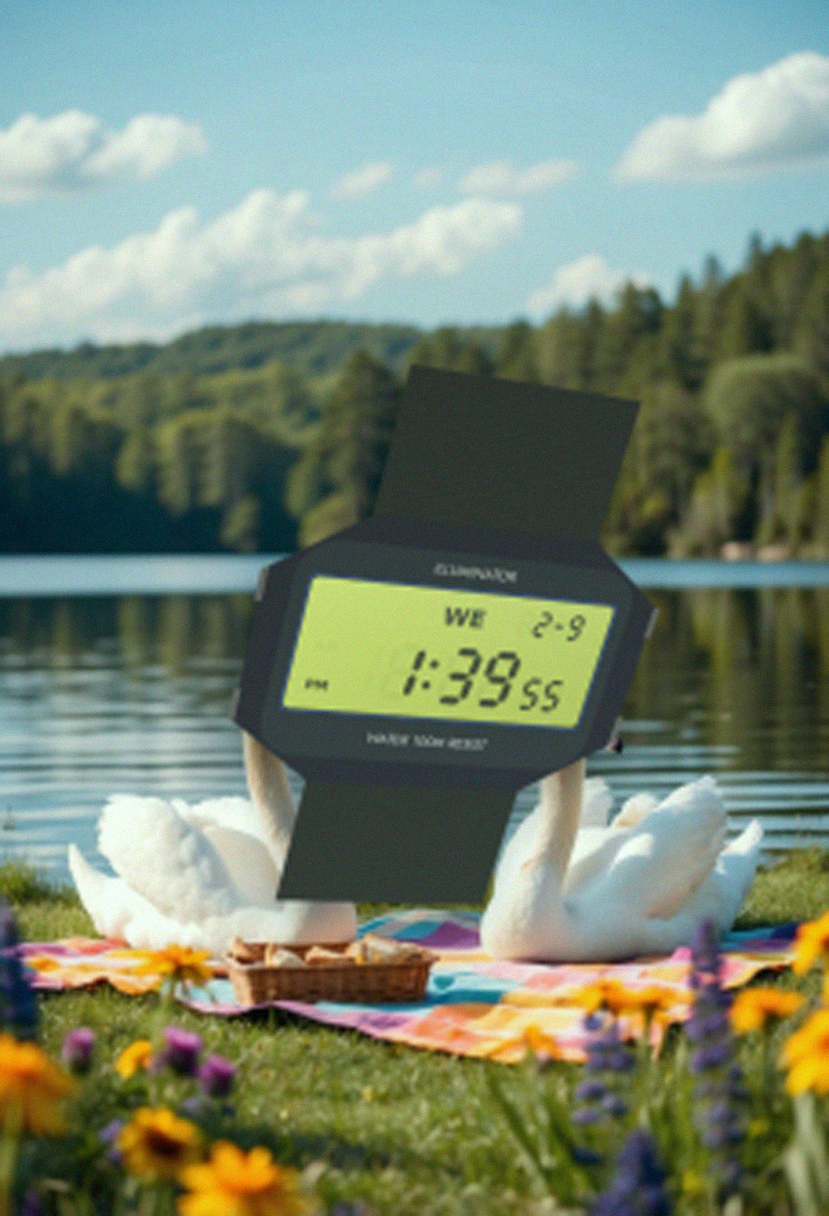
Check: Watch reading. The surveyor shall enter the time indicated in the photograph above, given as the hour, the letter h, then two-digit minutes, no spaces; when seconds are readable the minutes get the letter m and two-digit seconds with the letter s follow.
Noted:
1h39m55s
